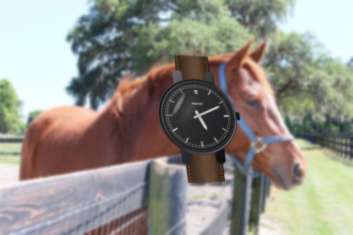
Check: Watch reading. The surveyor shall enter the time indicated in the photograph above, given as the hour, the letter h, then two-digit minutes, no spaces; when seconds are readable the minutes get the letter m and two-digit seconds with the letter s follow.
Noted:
5h11
